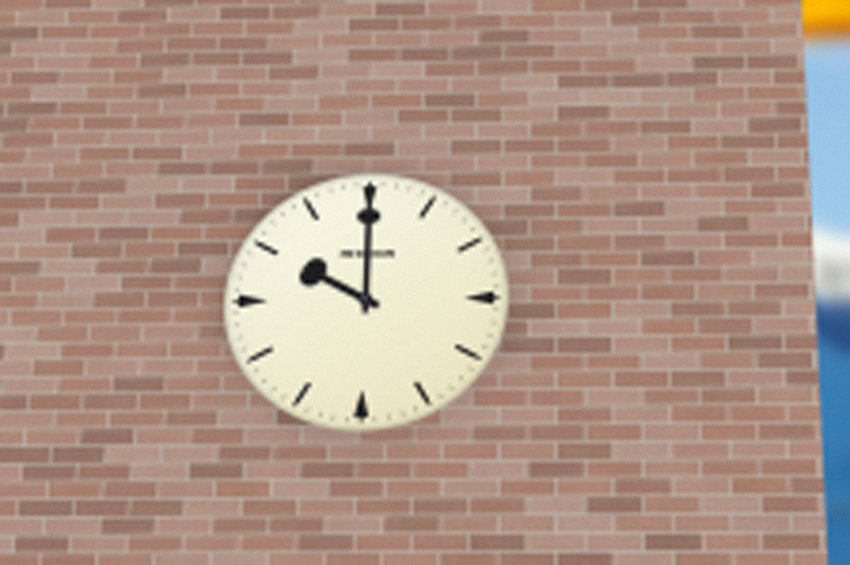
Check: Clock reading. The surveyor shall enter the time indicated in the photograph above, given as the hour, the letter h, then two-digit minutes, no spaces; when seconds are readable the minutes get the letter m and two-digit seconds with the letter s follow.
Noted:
10h00
